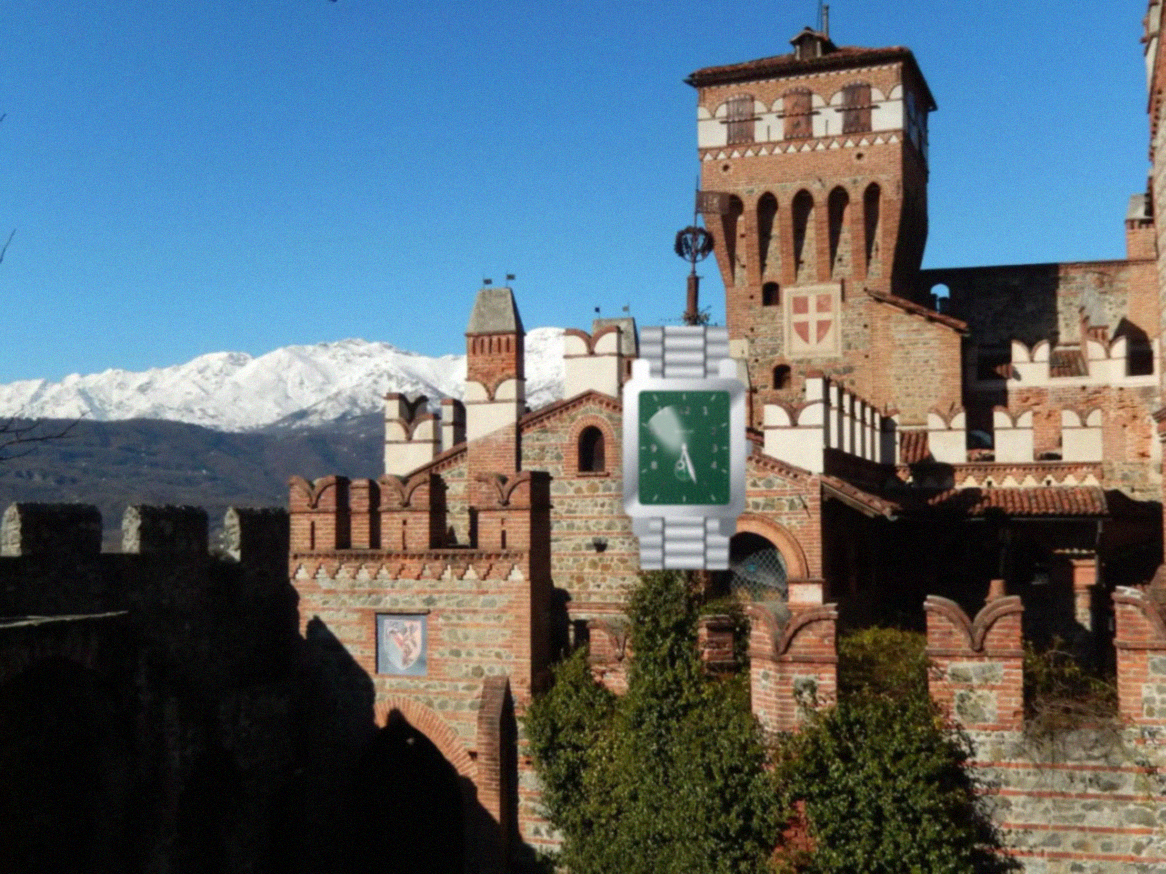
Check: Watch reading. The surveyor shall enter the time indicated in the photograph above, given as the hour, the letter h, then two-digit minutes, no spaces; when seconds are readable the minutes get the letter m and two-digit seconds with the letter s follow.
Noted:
6h27
